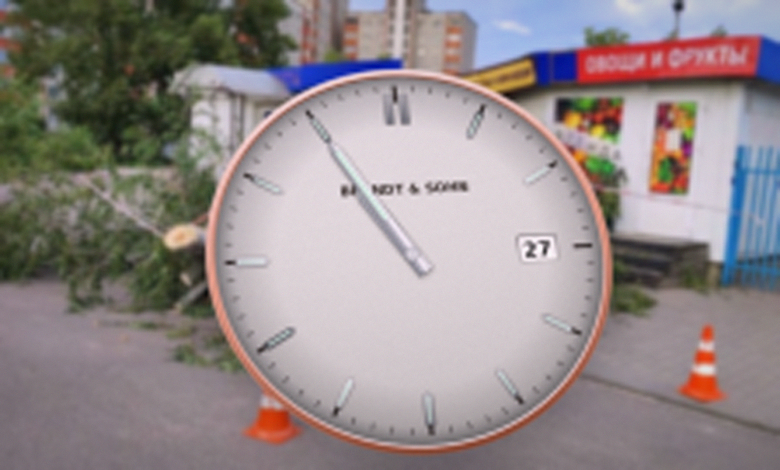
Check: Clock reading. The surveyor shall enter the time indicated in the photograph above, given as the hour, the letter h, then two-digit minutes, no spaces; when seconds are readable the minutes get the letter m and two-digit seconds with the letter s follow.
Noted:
10h55
